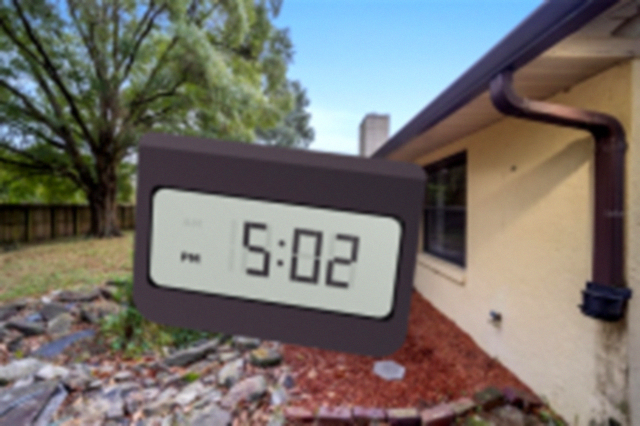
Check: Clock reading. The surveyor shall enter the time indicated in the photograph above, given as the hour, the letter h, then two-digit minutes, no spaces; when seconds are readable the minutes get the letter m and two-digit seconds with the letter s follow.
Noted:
5h02
